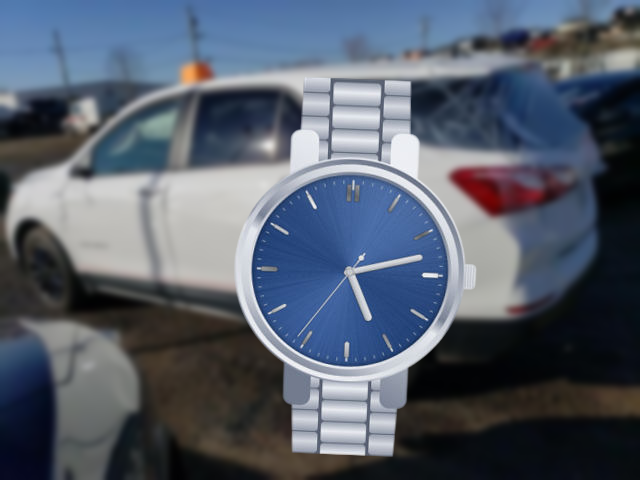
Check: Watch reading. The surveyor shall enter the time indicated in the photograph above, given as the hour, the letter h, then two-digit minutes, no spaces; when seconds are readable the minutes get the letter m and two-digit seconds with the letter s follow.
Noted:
5h12m36s
